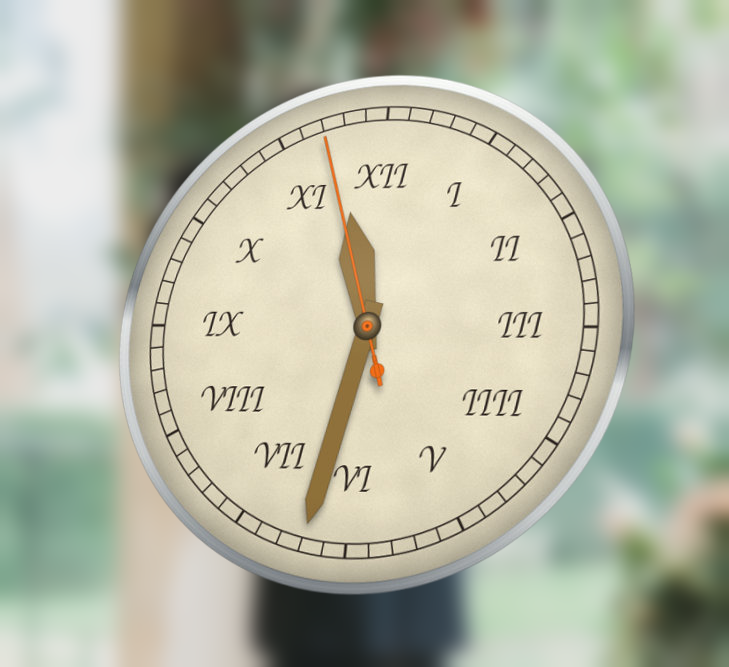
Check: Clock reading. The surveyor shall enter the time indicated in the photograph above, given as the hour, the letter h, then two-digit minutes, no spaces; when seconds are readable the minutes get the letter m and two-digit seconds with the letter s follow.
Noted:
11h31m57s
